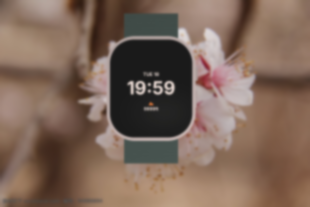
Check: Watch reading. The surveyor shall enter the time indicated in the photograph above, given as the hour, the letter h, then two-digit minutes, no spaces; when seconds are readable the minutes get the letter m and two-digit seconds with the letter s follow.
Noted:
19h59
